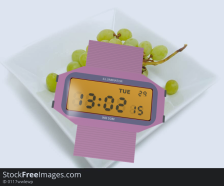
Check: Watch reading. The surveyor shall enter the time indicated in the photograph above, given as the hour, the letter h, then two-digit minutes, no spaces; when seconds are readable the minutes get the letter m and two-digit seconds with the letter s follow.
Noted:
13h02m15s
